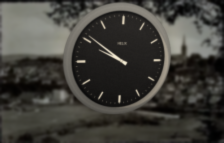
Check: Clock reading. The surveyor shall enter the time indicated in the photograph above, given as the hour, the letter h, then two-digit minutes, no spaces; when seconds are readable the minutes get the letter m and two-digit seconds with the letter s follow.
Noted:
9h51
